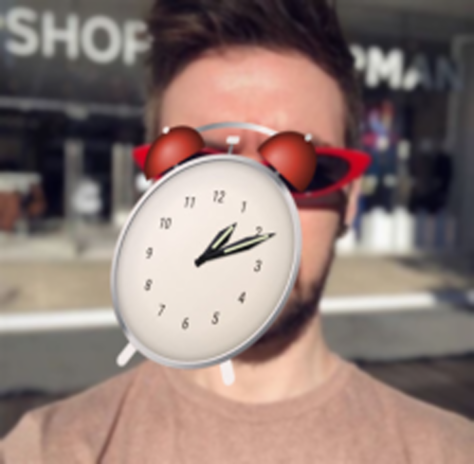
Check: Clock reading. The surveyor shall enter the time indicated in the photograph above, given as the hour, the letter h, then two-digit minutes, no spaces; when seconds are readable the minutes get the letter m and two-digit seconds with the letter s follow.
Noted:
1h11
